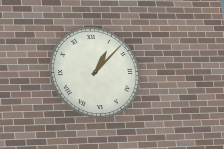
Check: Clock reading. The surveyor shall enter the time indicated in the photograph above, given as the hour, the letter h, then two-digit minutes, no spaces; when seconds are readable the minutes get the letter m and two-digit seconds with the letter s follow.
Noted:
1h08
